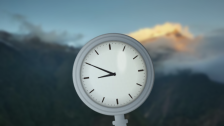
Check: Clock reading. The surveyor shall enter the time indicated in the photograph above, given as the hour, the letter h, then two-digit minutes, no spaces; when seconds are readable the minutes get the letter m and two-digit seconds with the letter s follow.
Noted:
8h50
